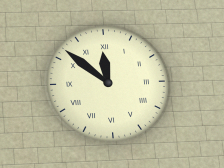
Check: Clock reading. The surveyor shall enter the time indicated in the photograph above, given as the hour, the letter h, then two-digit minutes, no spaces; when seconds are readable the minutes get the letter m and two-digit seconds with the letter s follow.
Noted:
11h52
